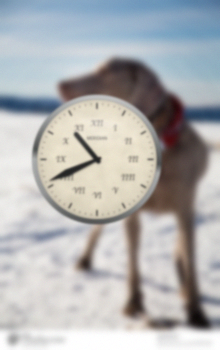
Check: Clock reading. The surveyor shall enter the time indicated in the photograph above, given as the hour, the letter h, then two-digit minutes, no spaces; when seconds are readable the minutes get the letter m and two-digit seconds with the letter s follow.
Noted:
10h41
